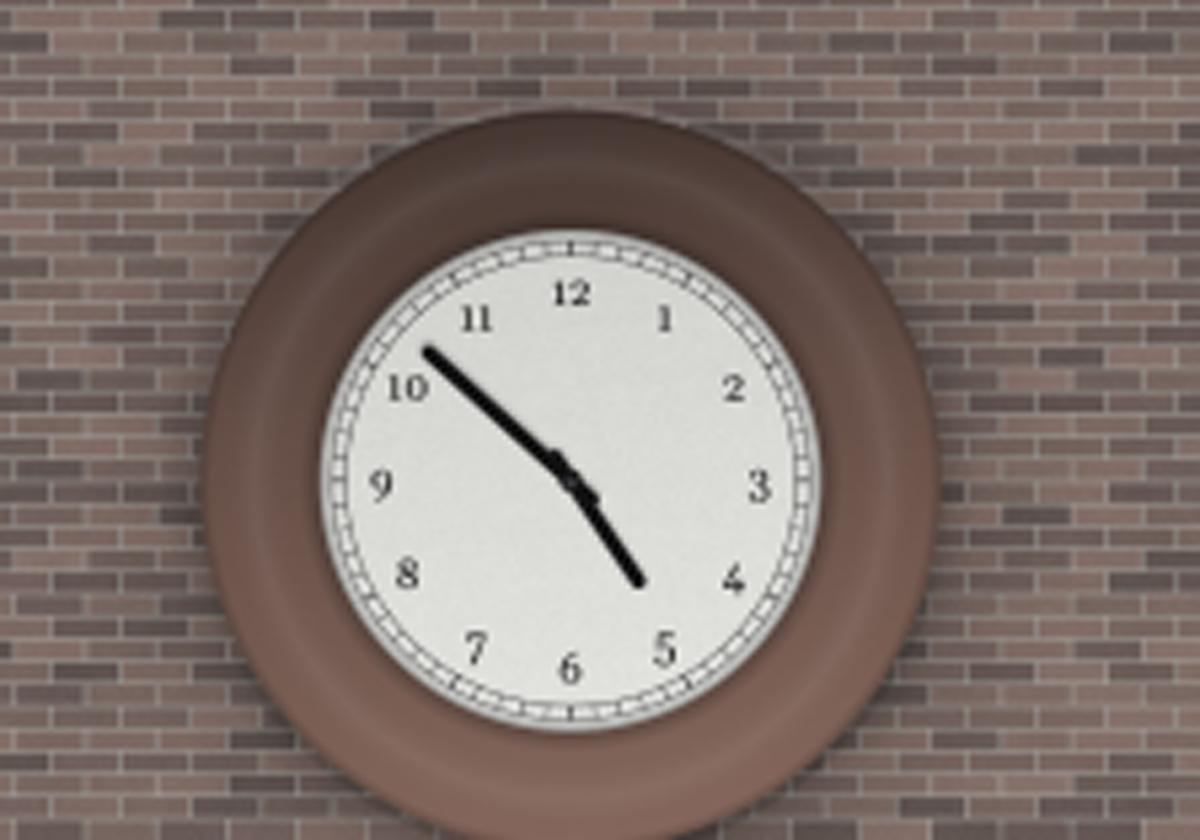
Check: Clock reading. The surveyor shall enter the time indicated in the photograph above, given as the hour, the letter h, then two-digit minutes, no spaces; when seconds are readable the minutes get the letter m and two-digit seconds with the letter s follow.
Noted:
4h52
